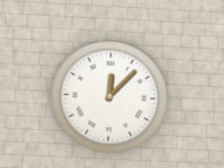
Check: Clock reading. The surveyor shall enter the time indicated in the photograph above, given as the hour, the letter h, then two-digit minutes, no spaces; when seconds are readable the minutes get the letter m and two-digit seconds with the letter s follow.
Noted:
12h07
